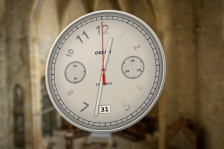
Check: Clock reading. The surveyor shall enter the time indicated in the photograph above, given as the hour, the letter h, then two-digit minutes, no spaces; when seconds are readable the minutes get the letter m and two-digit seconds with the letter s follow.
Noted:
12h32
